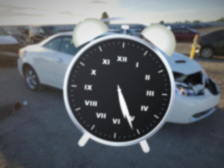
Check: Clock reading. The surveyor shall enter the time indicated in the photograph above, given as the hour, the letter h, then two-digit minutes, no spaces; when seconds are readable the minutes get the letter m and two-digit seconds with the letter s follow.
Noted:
5h26
